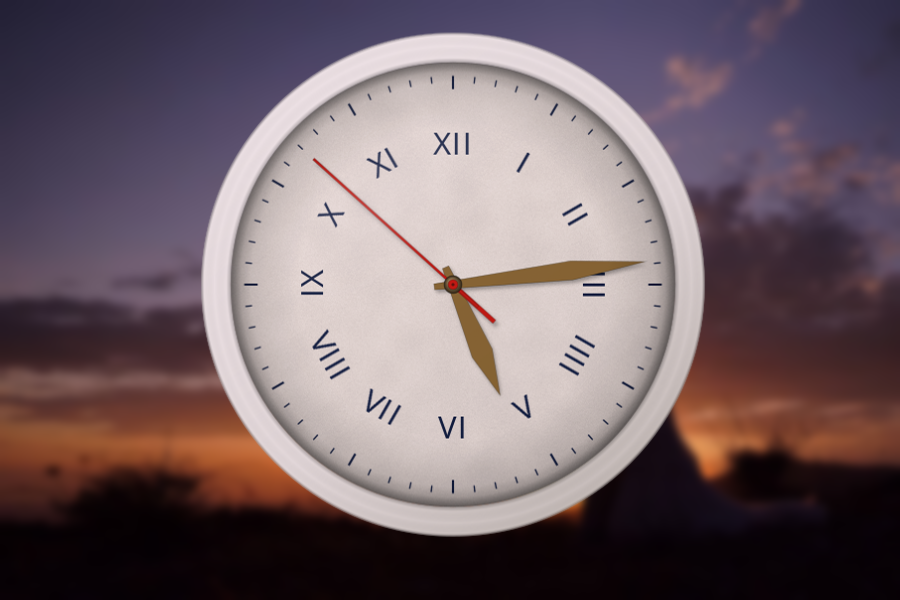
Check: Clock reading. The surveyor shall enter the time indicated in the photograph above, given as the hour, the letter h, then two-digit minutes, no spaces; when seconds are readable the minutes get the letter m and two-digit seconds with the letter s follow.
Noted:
5h13m52s
